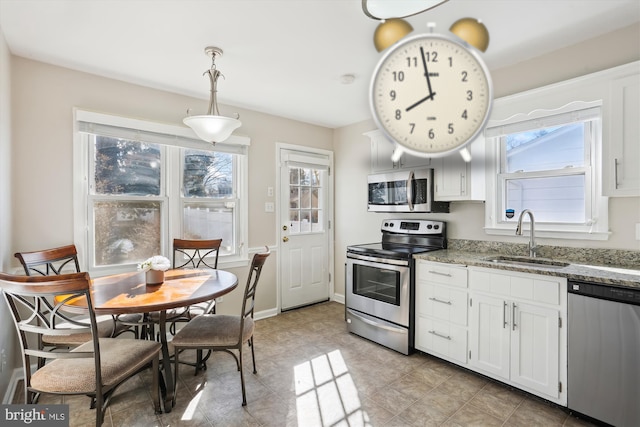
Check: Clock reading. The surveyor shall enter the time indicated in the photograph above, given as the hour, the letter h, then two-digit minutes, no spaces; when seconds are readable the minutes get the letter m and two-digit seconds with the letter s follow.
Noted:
7h58
